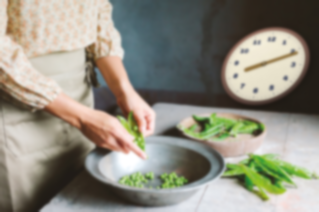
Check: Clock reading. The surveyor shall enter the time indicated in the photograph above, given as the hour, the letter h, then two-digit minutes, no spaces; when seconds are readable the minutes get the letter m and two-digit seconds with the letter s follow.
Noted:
8h11
